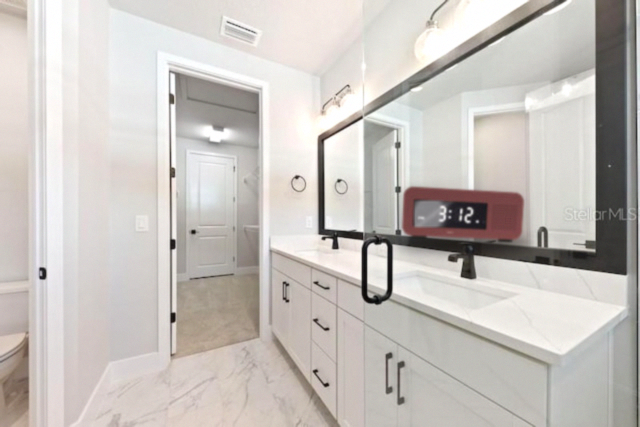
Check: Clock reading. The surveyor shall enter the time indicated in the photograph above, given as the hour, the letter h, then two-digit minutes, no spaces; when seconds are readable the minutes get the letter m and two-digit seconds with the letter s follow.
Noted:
3h12
